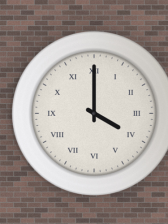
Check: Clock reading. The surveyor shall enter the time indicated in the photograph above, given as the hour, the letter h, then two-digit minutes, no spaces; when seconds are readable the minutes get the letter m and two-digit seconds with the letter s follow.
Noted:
4h00
